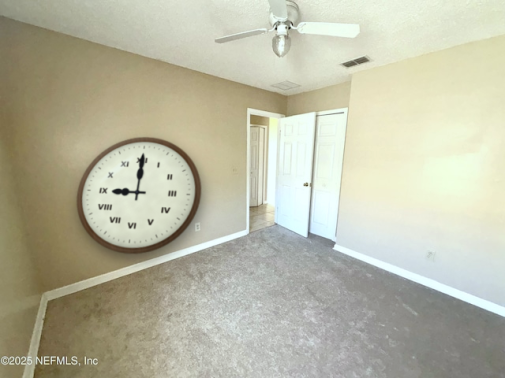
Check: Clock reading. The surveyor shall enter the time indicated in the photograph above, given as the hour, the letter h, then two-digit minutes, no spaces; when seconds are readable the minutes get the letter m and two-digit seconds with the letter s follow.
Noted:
9h00
